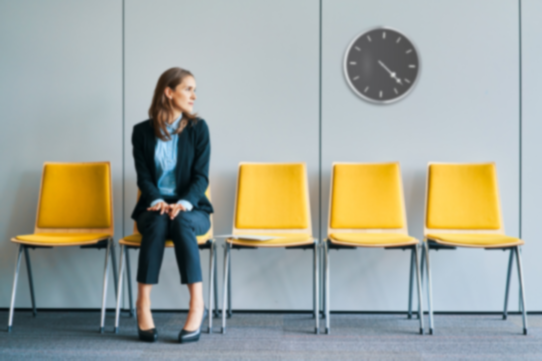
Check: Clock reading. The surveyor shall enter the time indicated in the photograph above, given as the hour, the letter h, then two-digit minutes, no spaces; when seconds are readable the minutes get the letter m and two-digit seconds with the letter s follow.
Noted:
4h22
